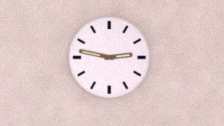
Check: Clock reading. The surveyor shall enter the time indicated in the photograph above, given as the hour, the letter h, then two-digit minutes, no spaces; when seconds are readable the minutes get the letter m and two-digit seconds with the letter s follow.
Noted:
2h47
